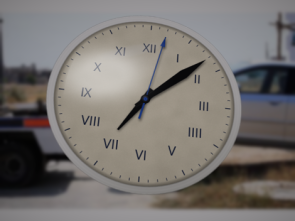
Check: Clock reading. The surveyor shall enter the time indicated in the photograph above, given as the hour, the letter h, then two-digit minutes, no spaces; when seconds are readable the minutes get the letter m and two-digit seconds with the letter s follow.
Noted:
7h08m02s
